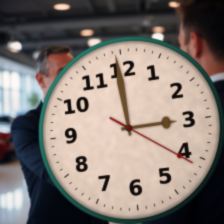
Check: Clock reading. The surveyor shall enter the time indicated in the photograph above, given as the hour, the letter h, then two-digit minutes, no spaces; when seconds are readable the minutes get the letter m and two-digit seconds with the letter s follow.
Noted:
2h59m21s
